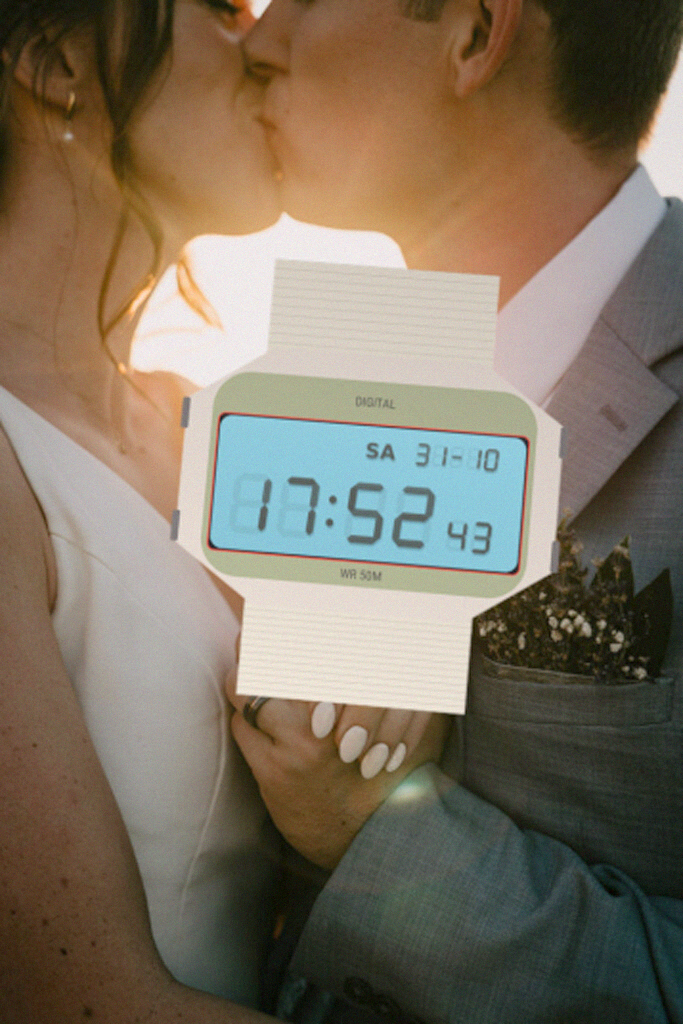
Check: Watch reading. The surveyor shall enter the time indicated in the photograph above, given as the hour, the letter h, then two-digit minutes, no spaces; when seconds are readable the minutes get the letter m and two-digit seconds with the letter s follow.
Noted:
17h52m43s
